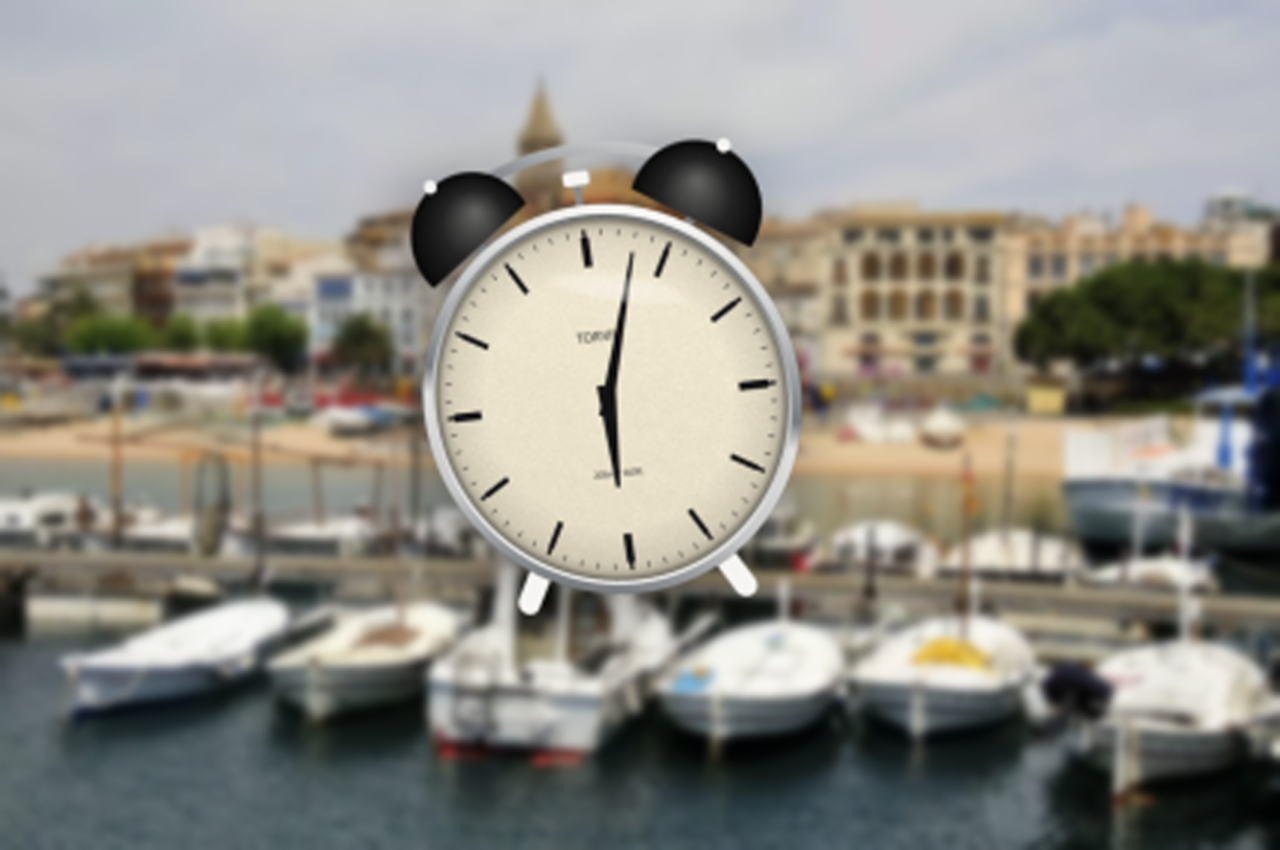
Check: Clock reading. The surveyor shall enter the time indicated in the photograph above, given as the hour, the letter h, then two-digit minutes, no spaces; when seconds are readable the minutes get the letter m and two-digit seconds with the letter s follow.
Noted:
6h03
